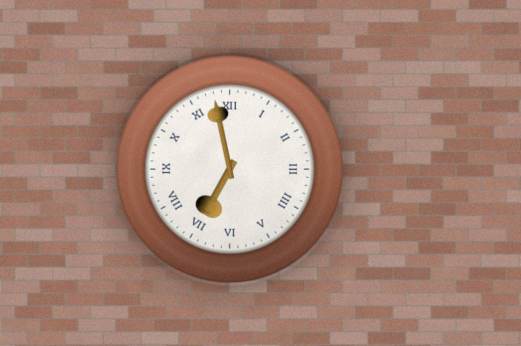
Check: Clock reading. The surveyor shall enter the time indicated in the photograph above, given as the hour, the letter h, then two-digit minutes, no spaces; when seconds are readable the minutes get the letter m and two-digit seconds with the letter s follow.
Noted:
6h58
